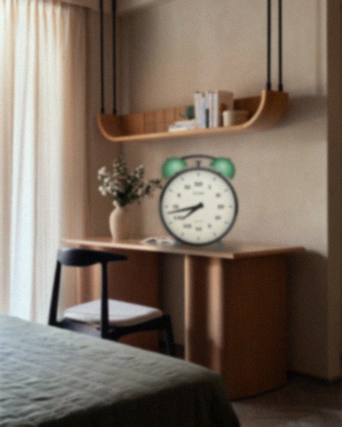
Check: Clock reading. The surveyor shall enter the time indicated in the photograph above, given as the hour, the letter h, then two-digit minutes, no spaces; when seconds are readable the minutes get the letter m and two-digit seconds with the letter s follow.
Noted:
7h43
